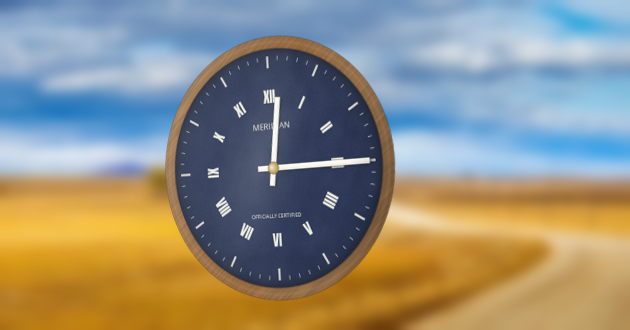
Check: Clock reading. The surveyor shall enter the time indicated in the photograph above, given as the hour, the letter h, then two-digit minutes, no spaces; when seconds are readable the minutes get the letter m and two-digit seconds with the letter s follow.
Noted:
12h15
